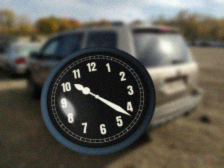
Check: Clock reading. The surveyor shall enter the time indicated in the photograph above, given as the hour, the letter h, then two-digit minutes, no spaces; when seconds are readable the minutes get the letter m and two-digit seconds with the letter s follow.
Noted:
10h22
